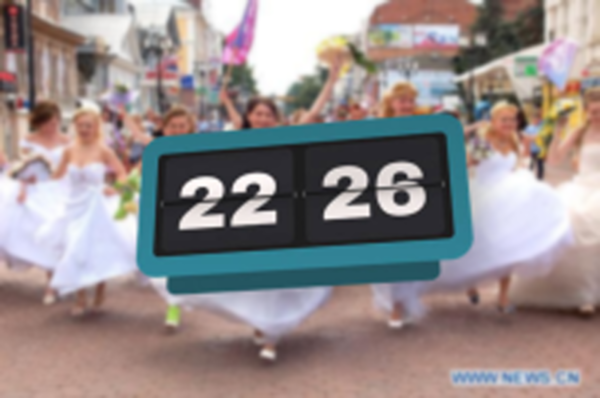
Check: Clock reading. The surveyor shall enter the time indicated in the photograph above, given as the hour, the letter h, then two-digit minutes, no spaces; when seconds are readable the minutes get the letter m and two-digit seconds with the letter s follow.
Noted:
22h26
